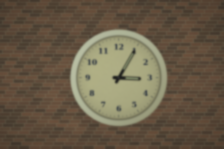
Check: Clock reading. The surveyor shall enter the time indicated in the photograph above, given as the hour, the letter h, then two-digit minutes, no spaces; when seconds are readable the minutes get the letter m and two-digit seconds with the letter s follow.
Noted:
3h05
